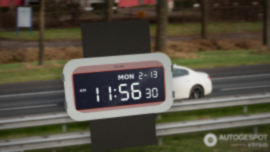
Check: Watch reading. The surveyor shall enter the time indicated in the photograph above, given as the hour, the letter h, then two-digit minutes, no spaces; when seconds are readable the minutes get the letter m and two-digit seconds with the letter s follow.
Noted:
11h56m30s
